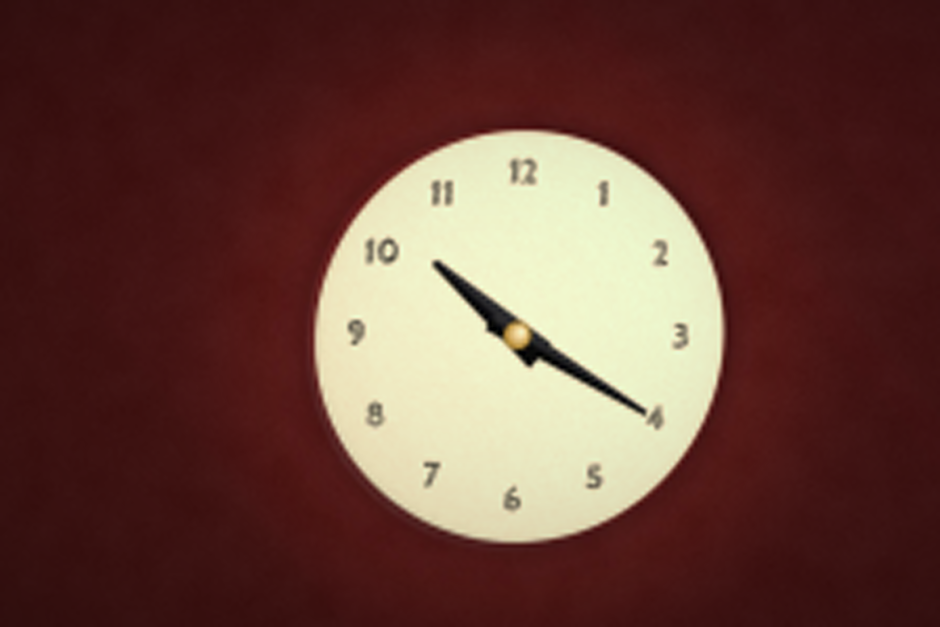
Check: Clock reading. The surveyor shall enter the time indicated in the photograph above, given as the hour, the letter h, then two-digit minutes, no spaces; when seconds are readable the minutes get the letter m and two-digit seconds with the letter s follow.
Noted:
10h20
